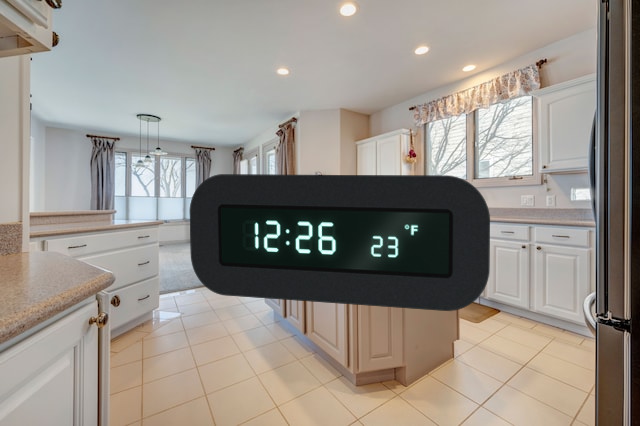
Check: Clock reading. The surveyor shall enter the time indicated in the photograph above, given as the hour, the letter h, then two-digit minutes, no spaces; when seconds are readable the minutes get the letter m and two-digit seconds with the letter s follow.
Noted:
12h26
